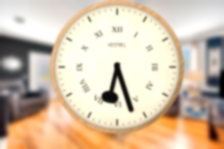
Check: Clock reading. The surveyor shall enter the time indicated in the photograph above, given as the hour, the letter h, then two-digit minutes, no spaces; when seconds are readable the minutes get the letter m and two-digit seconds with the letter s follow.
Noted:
6h27
